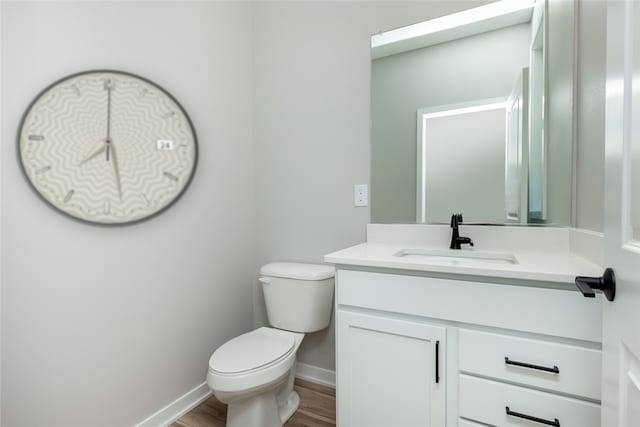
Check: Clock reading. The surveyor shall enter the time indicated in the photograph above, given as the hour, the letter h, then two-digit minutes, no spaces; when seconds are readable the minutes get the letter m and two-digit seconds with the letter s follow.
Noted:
7h28m00s
